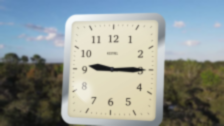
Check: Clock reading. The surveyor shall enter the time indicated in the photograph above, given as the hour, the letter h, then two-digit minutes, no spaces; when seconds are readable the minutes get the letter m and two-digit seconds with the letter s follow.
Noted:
9h15
